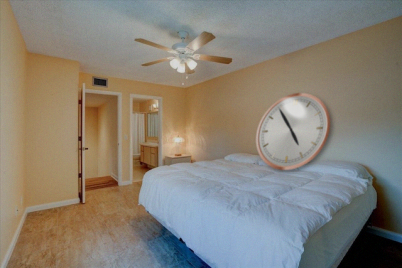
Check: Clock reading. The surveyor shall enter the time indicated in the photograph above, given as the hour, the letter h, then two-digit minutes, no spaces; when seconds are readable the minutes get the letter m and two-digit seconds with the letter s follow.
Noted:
4h54
